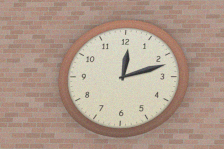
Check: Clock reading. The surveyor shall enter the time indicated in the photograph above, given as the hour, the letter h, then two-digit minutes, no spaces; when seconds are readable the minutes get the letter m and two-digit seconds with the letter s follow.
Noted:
12h12
